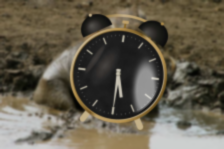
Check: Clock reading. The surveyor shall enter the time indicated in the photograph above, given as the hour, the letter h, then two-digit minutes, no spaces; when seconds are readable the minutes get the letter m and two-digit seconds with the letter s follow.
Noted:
5h30
